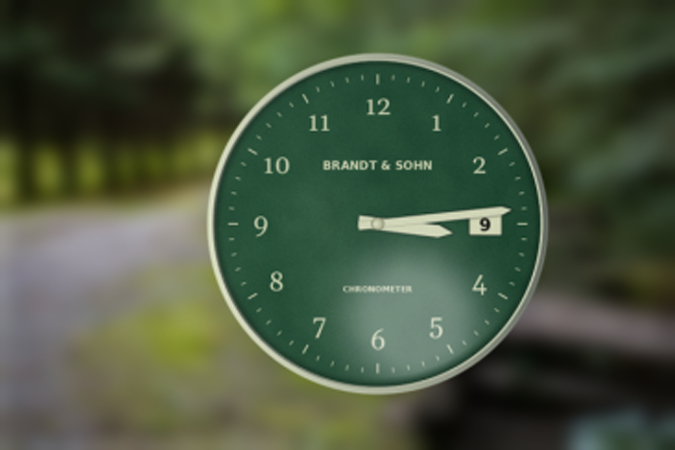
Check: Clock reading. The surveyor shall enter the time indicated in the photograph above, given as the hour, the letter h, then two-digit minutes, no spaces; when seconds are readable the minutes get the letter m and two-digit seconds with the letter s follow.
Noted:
3h14
